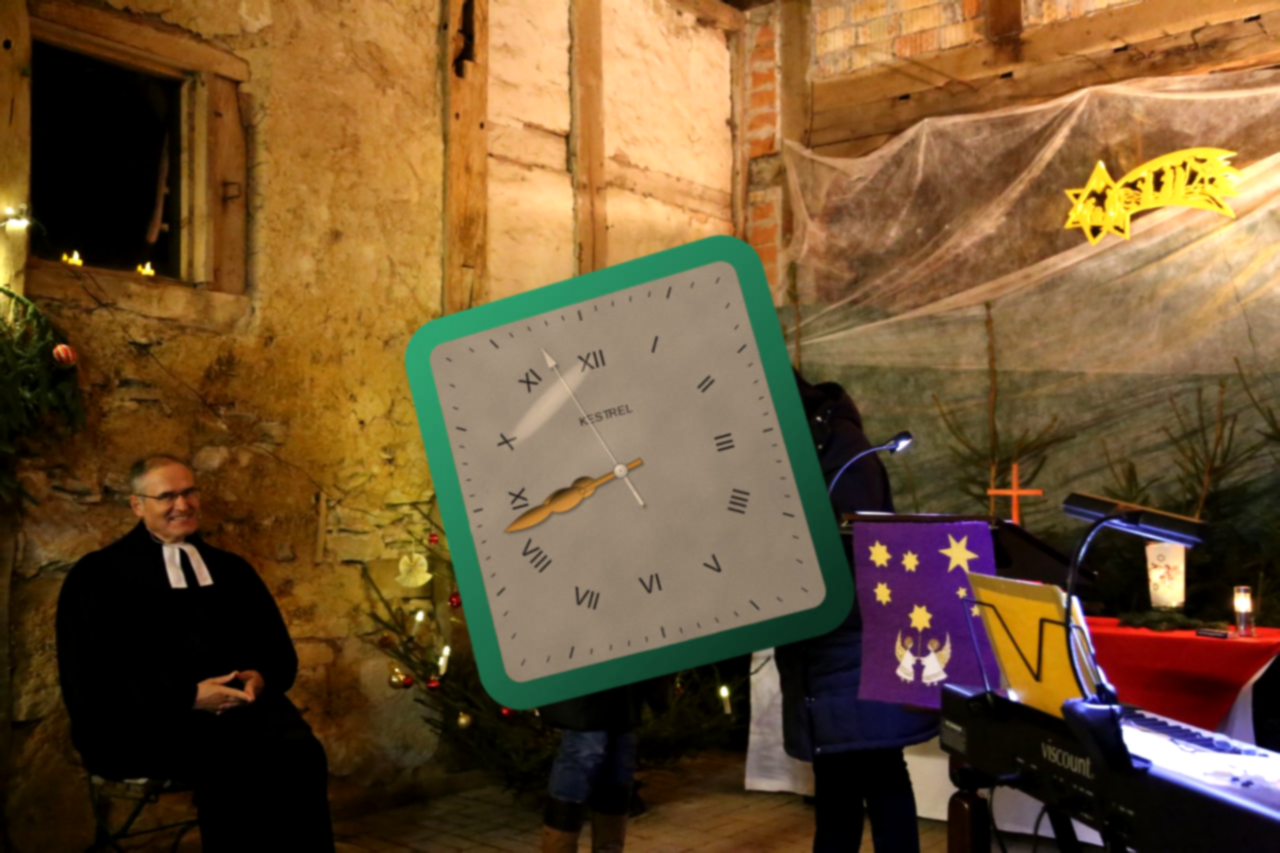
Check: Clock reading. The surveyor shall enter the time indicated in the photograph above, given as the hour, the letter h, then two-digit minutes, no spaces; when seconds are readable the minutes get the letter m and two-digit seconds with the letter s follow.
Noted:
8h42m57s
